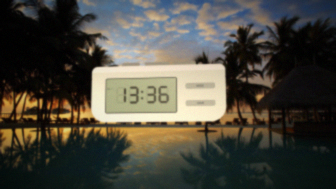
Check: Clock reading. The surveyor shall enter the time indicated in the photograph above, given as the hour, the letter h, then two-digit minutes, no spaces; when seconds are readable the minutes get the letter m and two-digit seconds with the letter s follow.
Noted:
13h36
